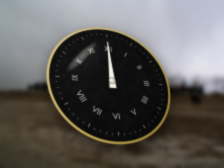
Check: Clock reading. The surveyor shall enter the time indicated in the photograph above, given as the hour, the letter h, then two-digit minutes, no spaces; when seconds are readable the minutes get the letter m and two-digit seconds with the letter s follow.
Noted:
12h00
